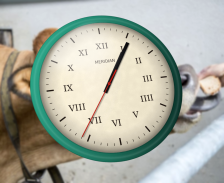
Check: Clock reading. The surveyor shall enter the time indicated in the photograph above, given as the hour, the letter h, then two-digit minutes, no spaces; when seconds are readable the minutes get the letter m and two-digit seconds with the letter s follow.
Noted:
1h05m36s
